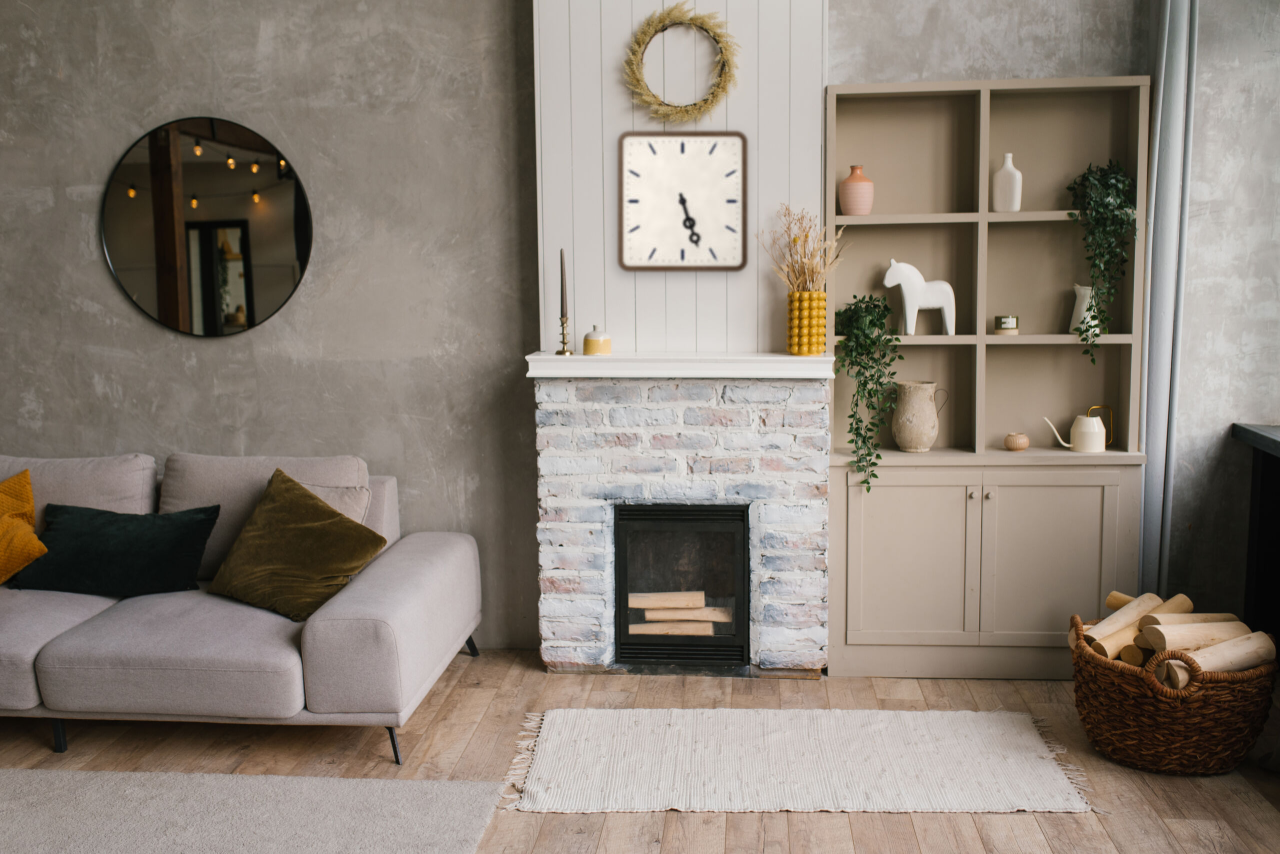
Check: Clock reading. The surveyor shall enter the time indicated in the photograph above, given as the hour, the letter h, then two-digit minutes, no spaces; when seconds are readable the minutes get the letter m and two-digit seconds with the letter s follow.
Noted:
5h27
